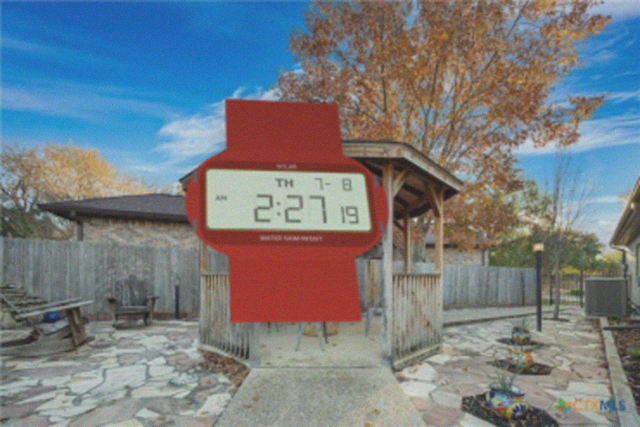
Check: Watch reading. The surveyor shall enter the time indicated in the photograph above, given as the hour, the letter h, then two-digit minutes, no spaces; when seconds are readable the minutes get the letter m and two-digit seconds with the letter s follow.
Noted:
2h27m19s
